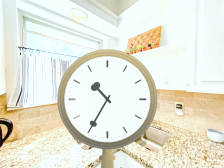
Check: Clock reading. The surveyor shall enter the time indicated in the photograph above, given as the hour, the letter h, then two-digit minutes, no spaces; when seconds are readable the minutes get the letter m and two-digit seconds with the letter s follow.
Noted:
10h35
